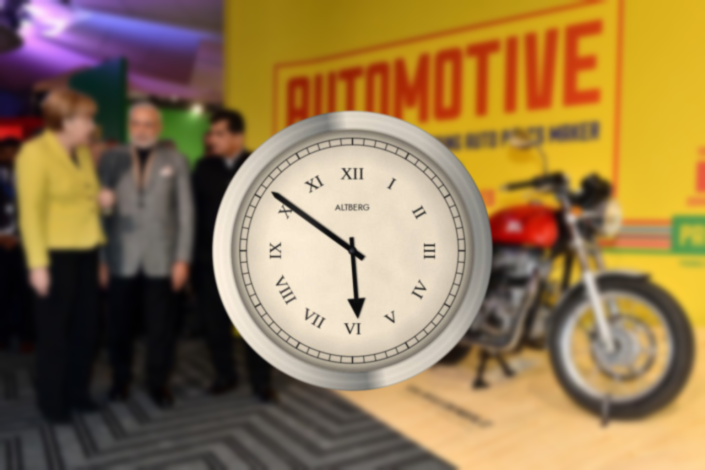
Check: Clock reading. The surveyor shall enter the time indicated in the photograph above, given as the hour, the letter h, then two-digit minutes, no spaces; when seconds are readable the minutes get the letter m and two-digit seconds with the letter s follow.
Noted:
5h51
